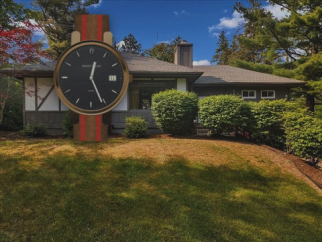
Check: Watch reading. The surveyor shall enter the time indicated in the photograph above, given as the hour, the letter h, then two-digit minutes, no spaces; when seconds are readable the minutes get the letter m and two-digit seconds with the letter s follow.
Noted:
12h26
